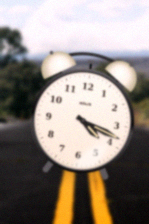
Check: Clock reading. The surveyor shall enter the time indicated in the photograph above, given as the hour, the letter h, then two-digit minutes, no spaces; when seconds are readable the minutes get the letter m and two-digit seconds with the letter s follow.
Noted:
4h18
